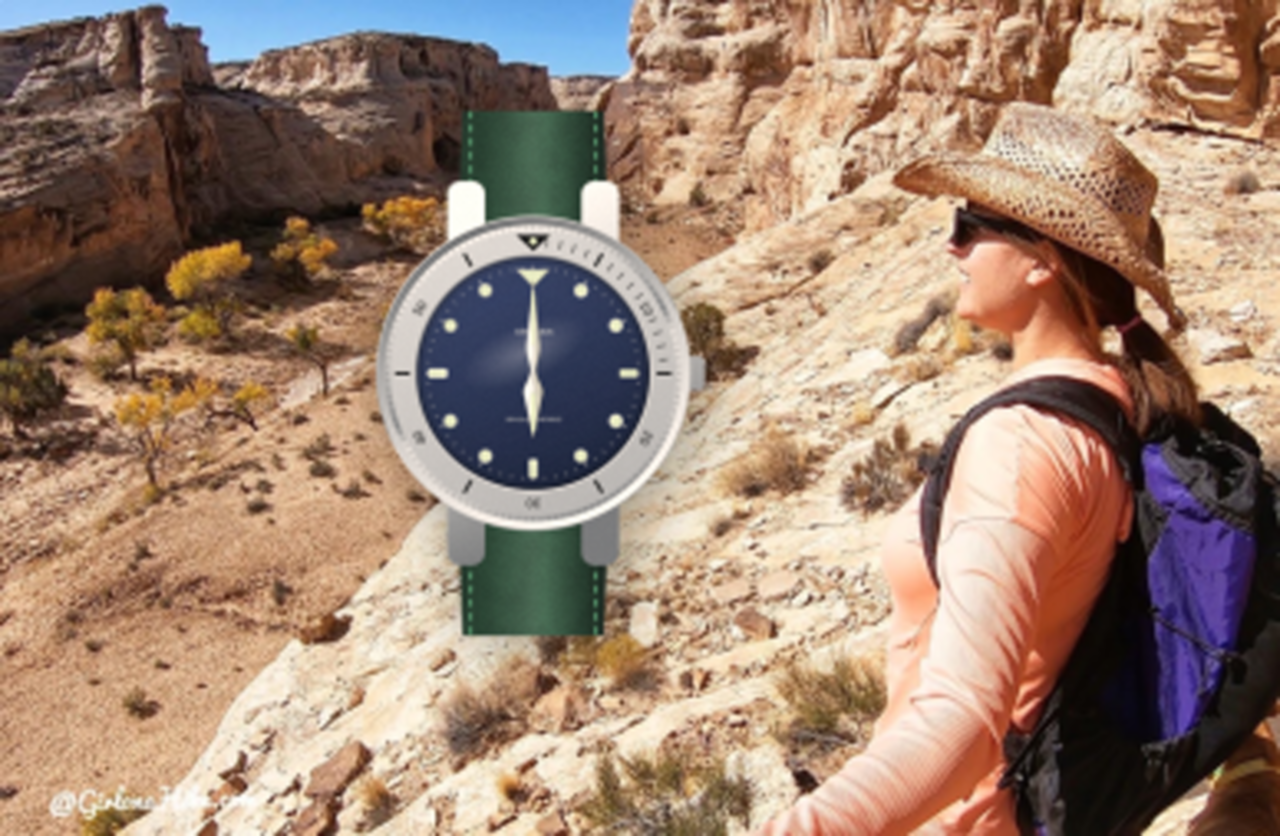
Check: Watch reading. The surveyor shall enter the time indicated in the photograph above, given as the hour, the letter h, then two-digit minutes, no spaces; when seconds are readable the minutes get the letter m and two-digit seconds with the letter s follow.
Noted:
6h00
